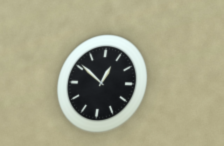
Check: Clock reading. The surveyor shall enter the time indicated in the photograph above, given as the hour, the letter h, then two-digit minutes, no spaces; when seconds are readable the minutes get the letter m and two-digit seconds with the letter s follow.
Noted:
12h51
